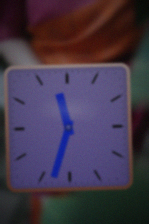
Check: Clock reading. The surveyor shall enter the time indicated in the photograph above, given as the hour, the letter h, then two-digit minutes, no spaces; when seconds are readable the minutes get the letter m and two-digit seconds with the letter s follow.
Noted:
11h33
